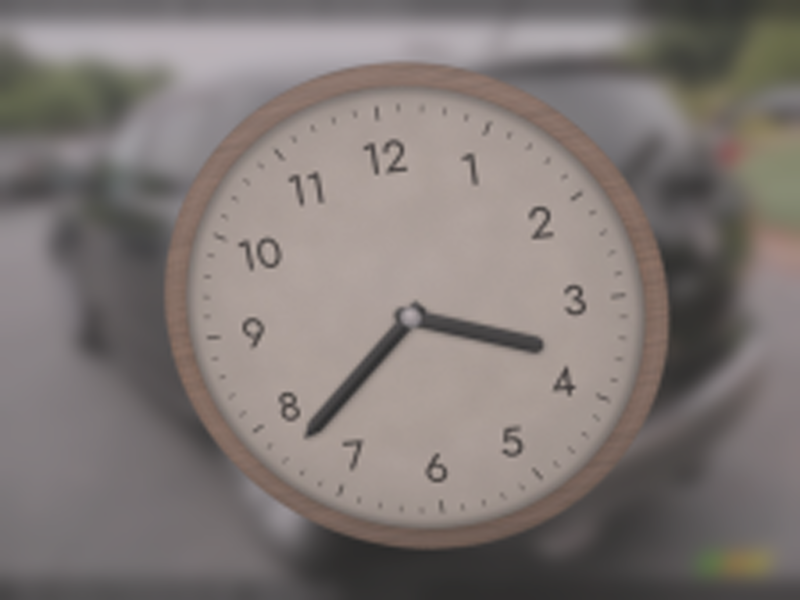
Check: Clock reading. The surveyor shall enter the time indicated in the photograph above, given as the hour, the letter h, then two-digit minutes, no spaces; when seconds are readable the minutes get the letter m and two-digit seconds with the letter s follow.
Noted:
3h38
